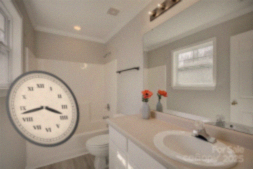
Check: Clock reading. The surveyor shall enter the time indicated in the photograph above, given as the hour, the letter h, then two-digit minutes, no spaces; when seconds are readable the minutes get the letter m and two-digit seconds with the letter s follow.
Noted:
3h43
